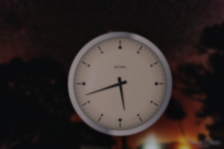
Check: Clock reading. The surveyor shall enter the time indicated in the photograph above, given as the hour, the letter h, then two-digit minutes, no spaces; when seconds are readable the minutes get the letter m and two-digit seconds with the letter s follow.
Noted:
5h42
